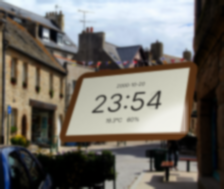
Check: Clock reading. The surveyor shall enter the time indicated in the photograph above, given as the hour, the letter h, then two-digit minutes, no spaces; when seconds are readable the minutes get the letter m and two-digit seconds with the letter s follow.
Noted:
23h54
